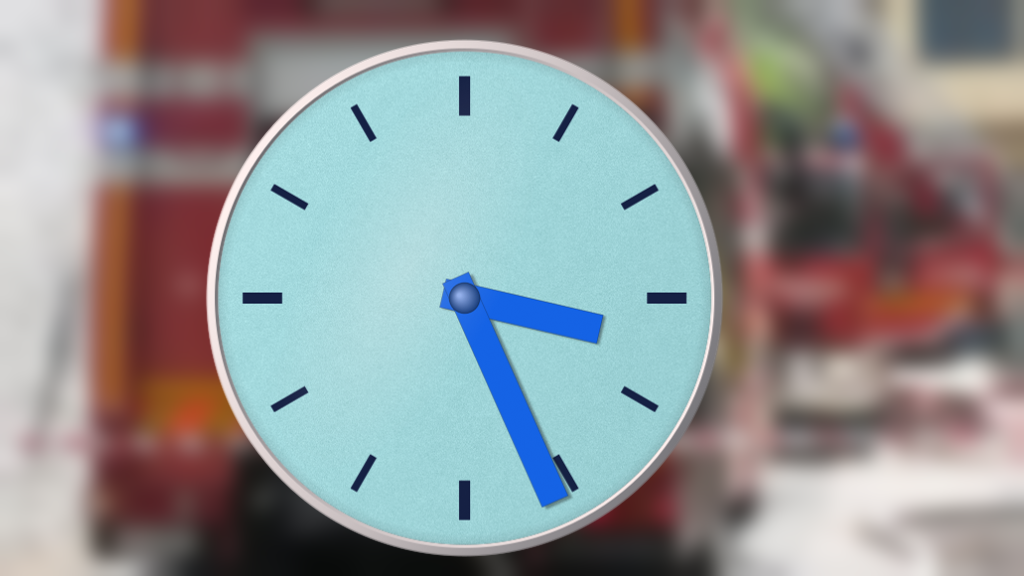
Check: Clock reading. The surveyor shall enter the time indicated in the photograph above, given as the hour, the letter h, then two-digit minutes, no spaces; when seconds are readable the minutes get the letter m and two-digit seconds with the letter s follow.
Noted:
3h26
